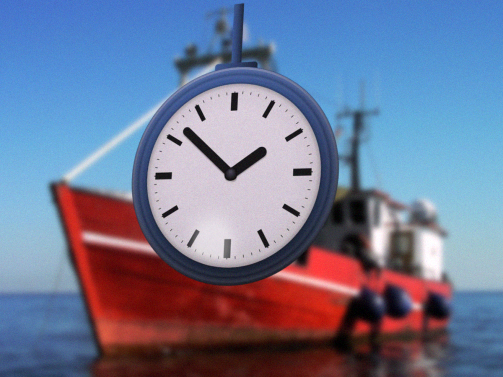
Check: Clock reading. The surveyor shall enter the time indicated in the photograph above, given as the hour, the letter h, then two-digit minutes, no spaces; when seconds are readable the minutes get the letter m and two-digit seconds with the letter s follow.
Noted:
1h52
